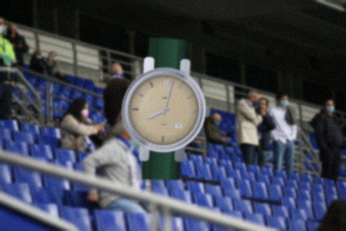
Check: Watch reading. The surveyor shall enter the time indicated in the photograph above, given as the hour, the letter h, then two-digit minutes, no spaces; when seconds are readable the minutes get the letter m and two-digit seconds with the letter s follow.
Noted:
8h02
